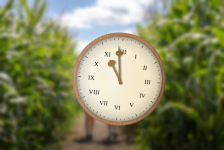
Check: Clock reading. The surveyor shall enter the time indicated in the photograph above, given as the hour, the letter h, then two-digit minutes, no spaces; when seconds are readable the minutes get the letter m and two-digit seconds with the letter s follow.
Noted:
10h59
